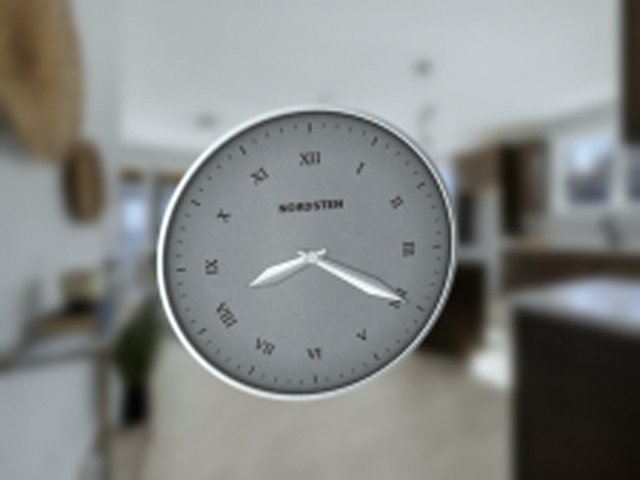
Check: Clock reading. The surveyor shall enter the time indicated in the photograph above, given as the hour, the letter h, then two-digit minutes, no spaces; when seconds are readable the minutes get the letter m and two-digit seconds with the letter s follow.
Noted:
8h20
